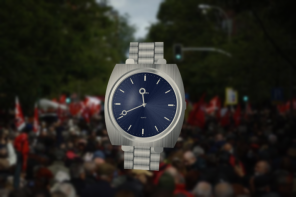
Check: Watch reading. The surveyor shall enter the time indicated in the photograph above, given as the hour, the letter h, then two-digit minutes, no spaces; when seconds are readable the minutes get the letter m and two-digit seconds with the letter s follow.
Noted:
11h41
